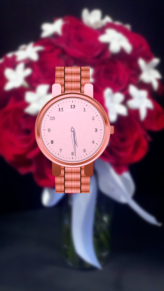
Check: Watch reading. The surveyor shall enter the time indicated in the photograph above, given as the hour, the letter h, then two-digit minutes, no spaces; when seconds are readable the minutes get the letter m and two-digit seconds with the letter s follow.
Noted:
5h29
